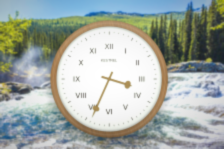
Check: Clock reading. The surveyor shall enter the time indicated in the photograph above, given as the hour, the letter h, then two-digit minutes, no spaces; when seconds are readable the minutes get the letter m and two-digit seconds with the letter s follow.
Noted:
3h34
